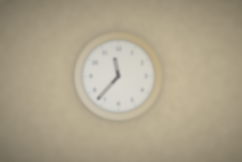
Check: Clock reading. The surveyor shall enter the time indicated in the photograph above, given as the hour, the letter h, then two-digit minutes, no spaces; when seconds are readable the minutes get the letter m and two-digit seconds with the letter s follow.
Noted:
11h37
